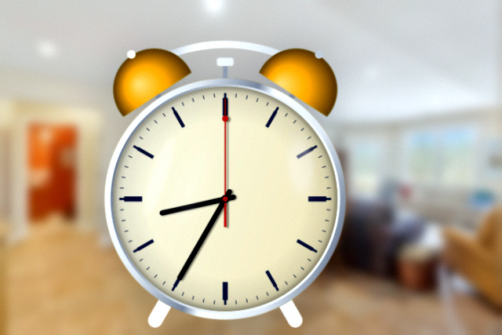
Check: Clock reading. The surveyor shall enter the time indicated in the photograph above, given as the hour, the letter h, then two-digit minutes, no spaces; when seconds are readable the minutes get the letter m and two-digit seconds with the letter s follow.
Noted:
8h35m00s
